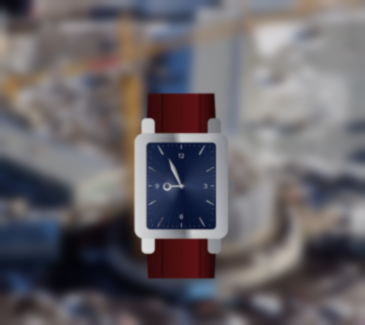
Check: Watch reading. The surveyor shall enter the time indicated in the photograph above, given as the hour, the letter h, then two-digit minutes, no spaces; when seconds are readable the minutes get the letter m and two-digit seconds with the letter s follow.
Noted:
8h56
